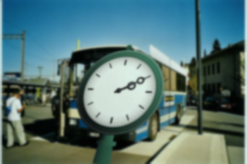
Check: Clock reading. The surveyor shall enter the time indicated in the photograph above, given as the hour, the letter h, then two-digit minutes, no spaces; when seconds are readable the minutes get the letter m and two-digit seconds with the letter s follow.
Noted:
2h10
